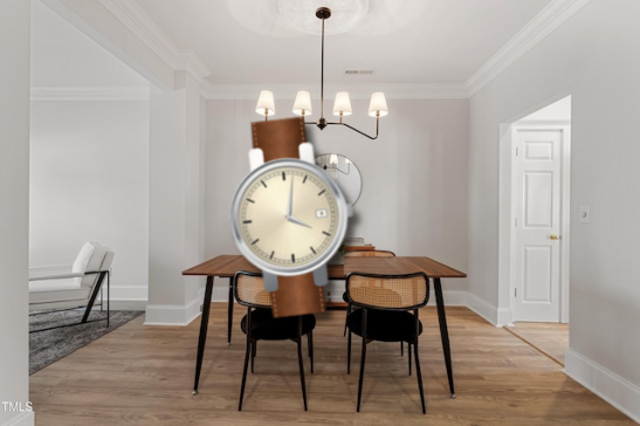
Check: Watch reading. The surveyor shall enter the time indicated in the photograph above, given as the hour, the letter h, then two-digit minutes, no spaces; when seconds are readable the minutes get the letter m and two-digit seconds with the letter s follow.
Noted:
4h02
